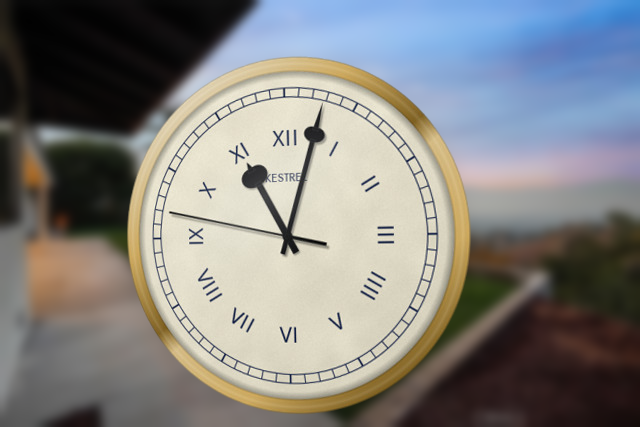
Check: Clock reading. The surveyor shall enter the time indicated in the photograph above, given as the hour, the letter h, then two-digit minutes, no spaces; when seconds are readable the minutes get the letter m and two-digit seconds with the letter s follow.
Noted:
11h02m47s
